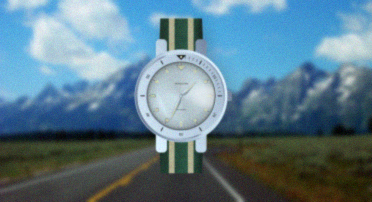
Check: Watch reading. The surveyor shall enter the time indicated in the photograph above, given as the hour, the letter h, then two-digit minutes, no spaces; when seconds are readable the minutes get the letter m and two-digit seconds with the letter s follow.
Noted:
1h34
